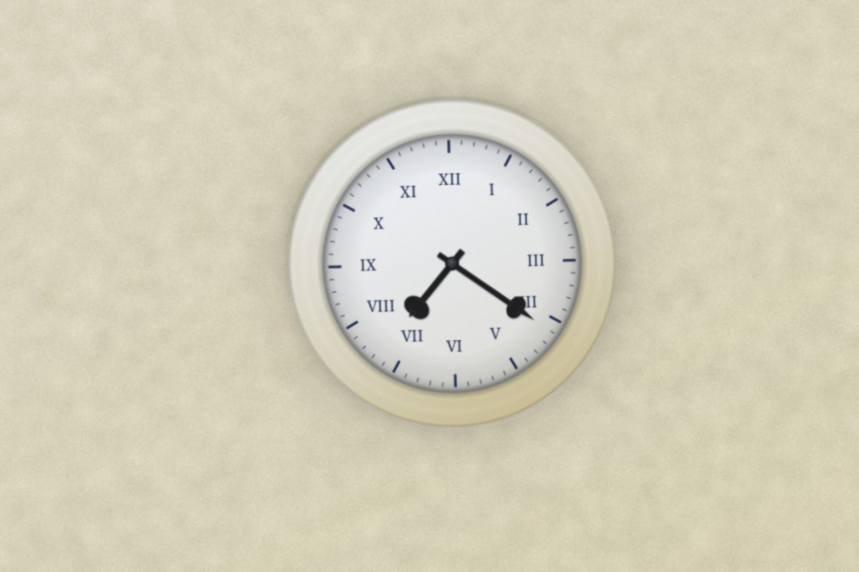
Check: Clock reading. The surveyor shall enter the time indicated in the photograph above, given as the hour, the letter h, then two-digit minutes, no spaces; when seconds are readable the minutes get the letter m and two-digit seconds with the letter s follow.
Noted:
7h21
